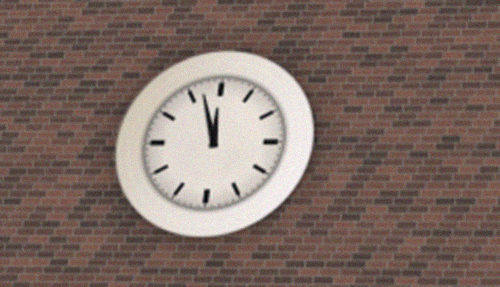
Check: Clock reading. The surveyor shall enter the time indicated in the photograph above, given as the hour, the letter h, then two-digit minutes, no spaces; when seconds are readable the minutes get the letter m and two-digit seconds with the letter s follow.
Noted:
11h57
